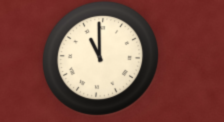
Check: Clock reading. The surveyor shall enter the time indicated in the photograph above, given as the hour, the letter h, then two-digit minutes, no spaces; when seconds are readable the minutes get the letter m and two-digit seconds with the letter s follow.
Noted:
10h59
